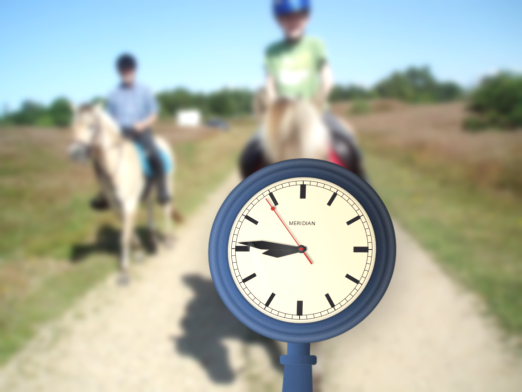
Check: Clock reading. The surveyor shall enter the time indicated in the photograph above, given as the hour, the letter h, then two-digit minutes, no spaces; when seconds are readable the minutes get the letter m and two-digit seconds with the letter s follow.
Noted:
8h45m54s
